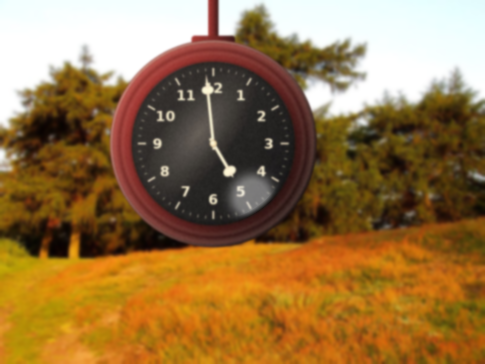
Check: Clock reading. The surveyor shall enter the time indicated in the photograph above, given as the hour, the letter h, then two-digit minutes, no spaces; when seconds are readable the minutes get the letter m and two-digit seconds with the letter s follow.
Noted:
4h59
